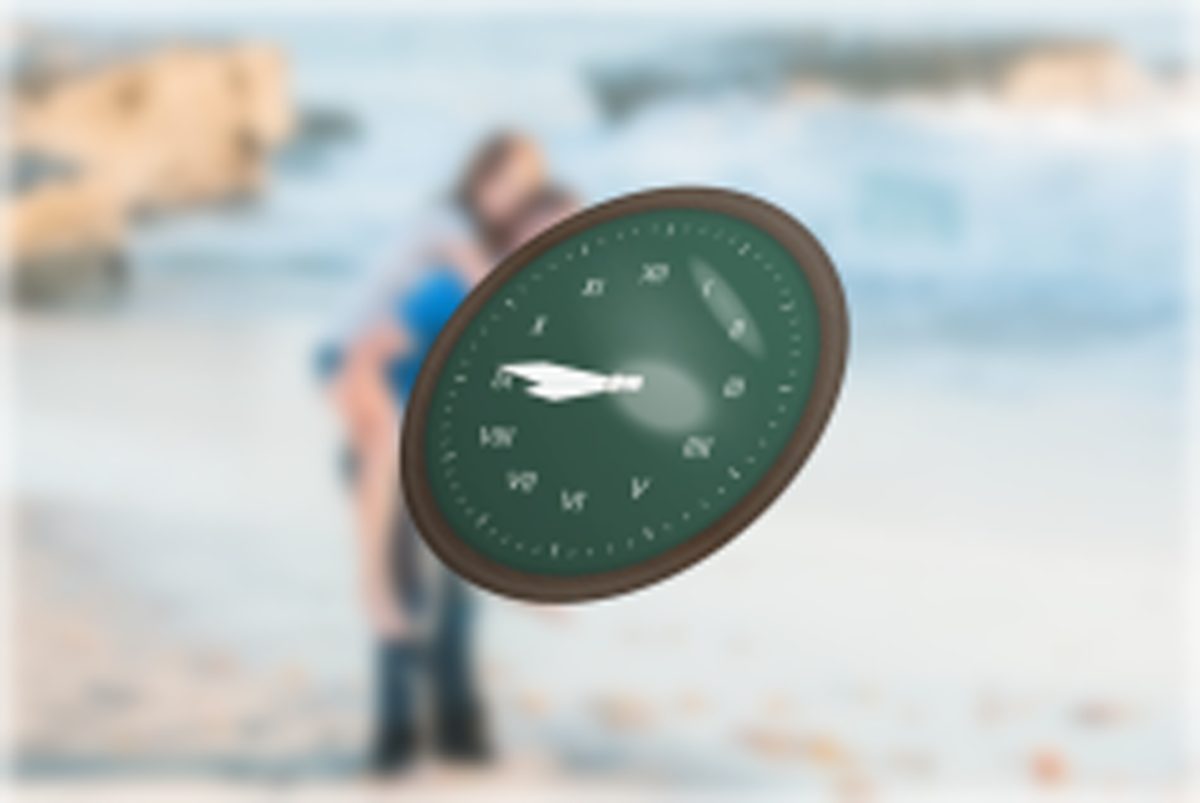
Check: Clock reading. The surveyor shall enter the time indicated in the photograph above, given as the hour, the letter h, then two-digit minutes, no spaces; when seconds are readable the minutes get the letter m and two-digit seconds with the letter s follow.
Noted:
8h46
